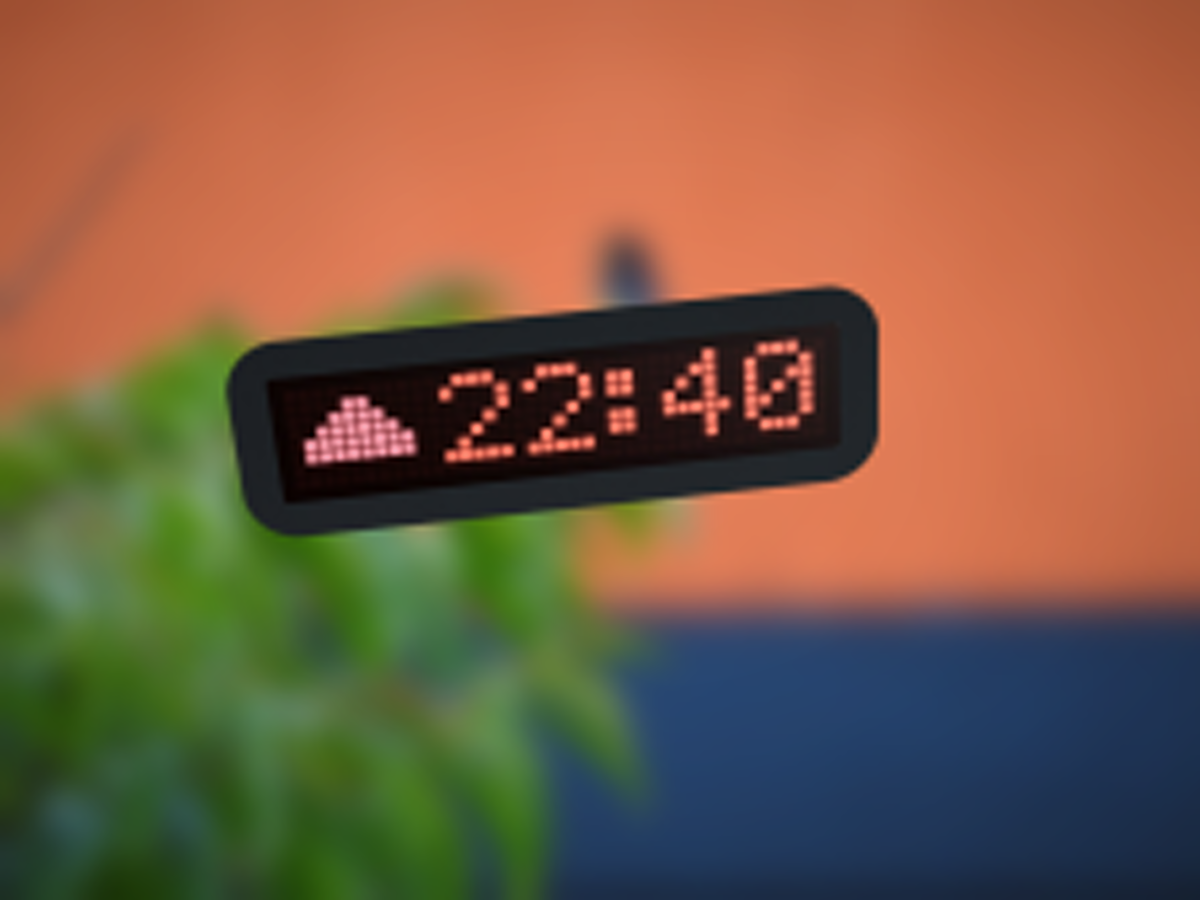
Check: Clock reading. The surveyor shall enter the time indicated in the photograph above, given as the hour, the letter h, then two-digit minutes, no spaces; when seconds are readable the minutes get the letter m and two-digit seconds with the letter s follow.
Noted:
22h40
